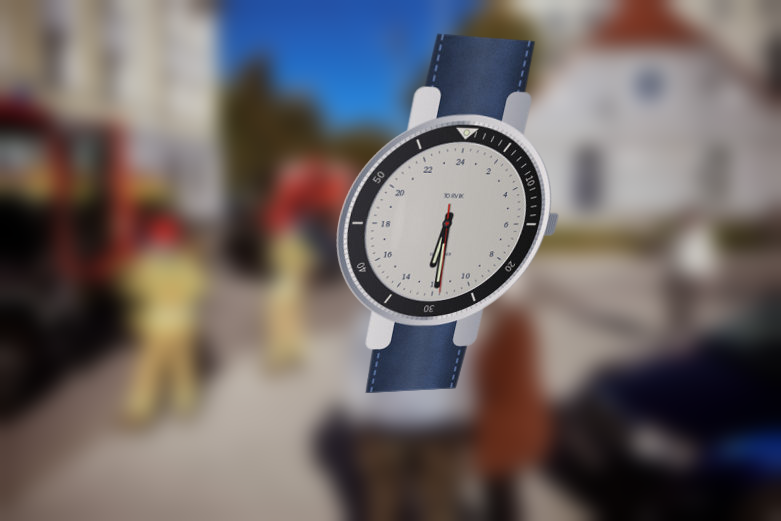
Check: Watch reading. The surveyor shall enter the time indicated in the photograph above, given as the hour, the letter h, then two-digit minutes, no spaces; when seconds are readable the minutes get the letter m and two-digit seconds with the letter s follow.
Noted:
12h29m29s
